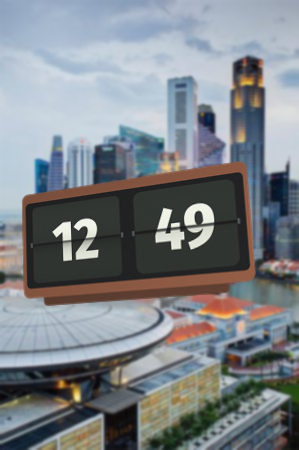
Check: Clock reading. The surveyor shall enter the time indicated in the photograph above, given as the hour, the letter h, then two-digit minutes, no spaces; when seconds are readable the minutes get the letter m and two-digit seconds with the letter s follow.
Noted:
12h49
